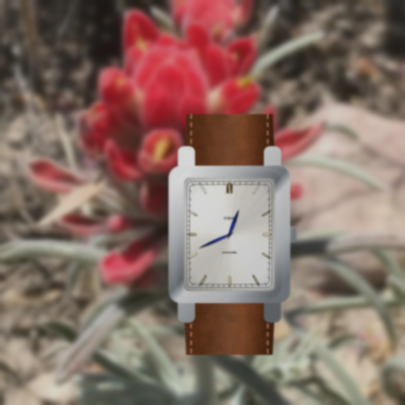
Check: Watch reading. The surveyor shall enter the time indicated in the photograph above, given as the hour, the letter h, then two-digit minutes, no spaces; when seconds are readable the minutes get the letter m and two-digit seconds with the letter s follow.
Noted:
12h41
